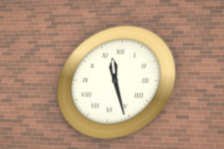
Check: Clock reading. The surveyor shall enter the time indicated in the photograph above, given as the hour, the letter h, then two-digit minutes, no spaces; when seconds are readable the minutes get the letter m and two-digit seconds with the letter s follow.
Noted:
11h26
